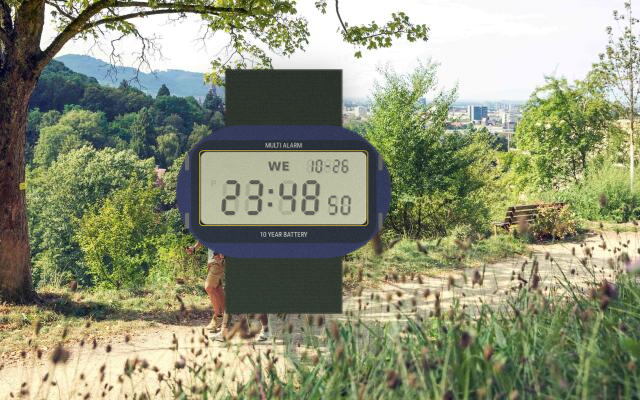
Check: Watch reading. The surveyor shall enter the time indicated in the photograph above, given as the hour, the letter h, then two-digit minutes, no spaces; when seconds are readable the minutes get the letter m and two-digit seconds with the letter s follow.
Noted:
23h48m50s
